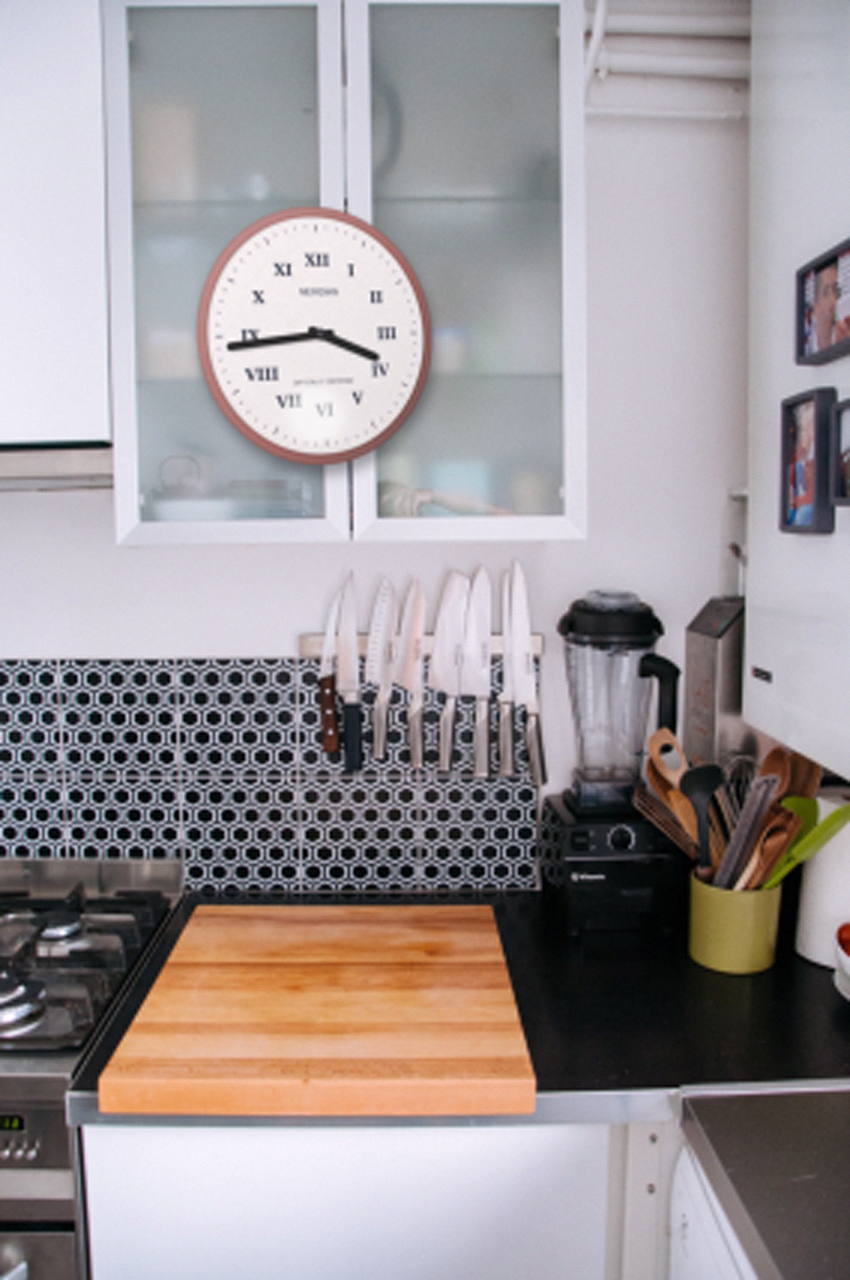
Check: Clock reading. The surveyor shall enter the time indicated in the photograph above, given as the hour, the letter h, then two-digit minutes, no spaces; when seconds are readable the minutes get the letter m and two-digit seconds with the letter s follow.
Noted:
3h44
